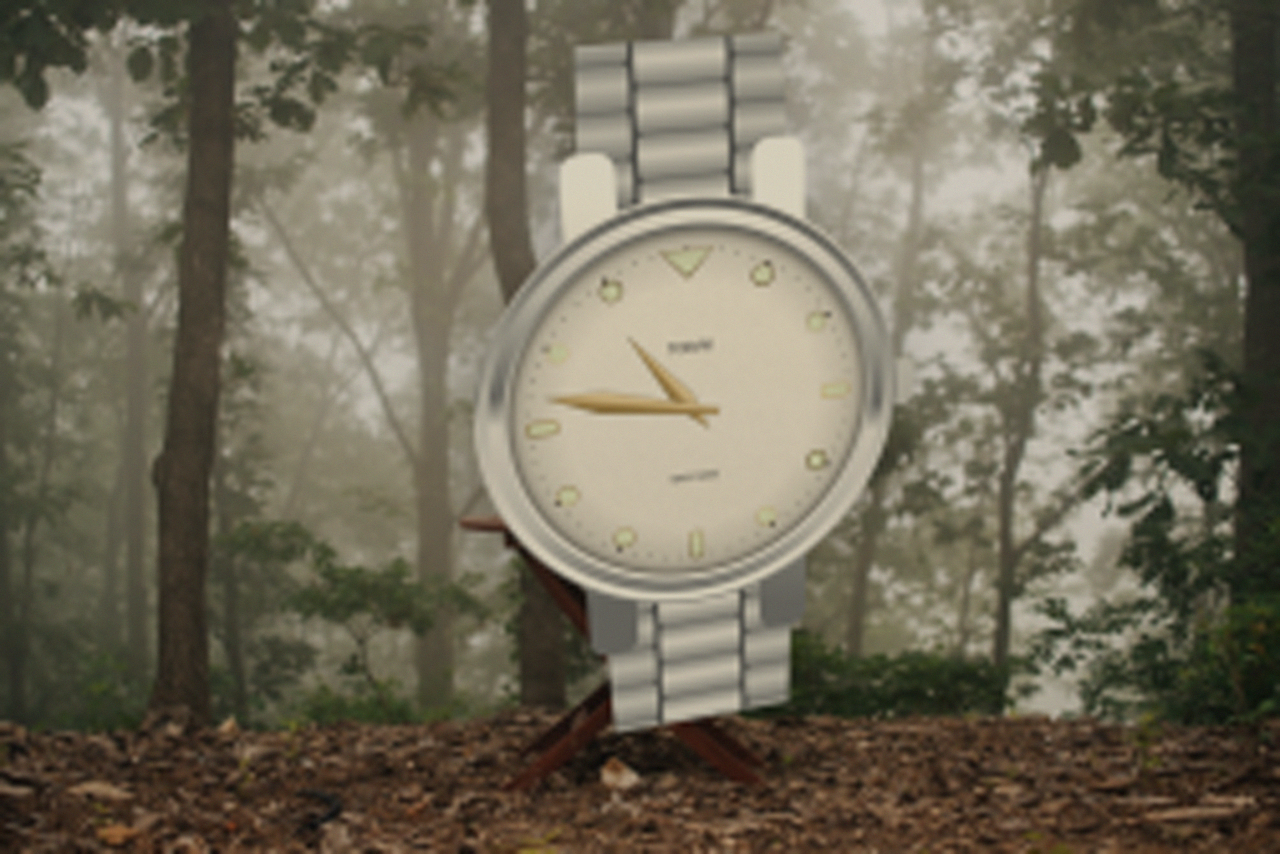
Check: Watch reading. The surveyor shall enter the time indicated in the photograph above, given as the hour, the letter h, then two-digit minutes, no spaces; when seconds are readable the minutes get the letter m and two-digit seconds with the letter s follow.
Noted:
10h47
